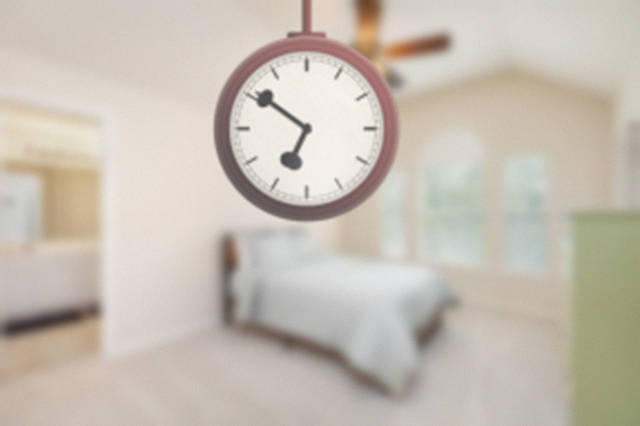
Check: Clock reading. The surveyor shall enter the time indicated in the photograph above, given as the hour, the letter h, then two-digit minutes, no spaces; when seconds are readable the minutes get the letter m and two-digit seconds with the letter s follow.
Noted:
6h51
